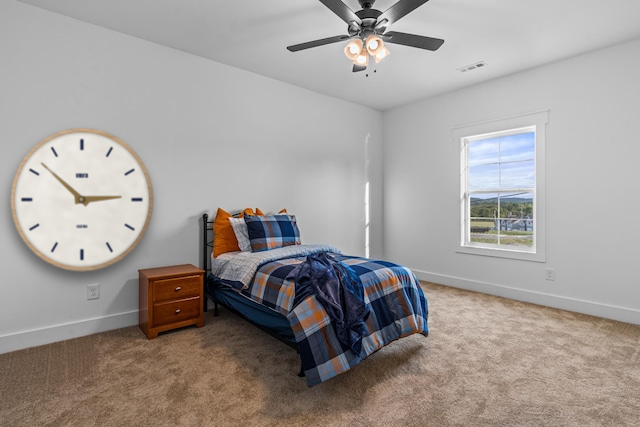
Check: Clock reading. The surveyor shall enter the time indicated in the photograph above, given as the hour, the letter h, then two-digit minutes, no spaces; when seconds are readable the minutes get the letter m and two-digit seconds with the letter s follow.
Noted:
2h52
